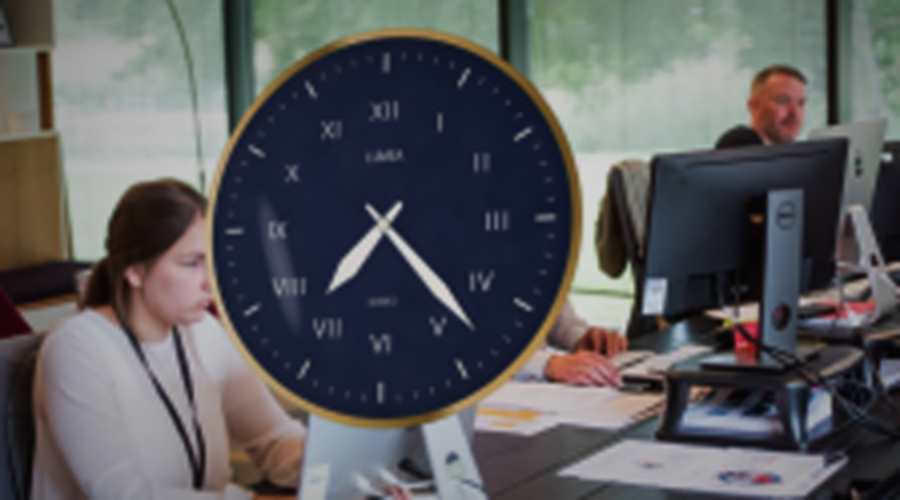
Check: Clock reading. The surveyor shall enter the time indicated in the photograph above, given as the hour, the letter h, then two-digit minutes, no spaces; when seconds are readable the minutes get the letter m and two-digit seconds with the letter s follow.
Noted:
7h23
